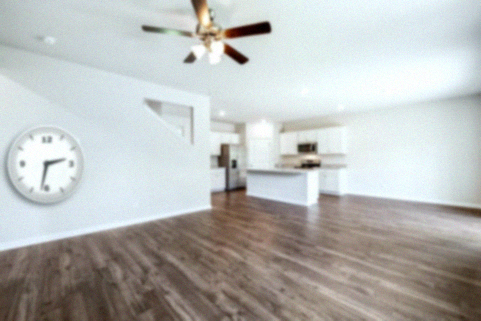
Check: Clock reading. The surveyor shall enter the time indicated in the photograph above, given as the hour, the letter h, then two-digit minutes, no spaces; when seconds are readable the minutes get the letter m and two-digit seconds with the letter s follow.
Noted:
2h32
